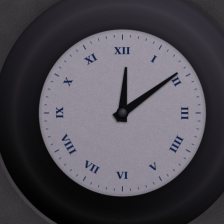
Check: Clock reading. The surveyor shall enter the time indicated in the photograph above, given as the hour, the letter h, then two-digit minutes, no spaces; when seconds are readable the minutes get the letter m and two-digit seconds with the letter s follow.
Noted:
12h09
